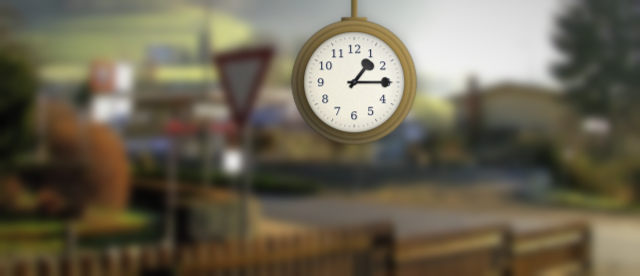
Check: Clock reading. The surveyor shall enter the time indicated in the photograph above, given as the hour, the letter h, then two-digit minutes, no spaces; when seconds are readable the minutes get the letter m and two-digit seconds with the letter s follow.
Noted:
1h15
